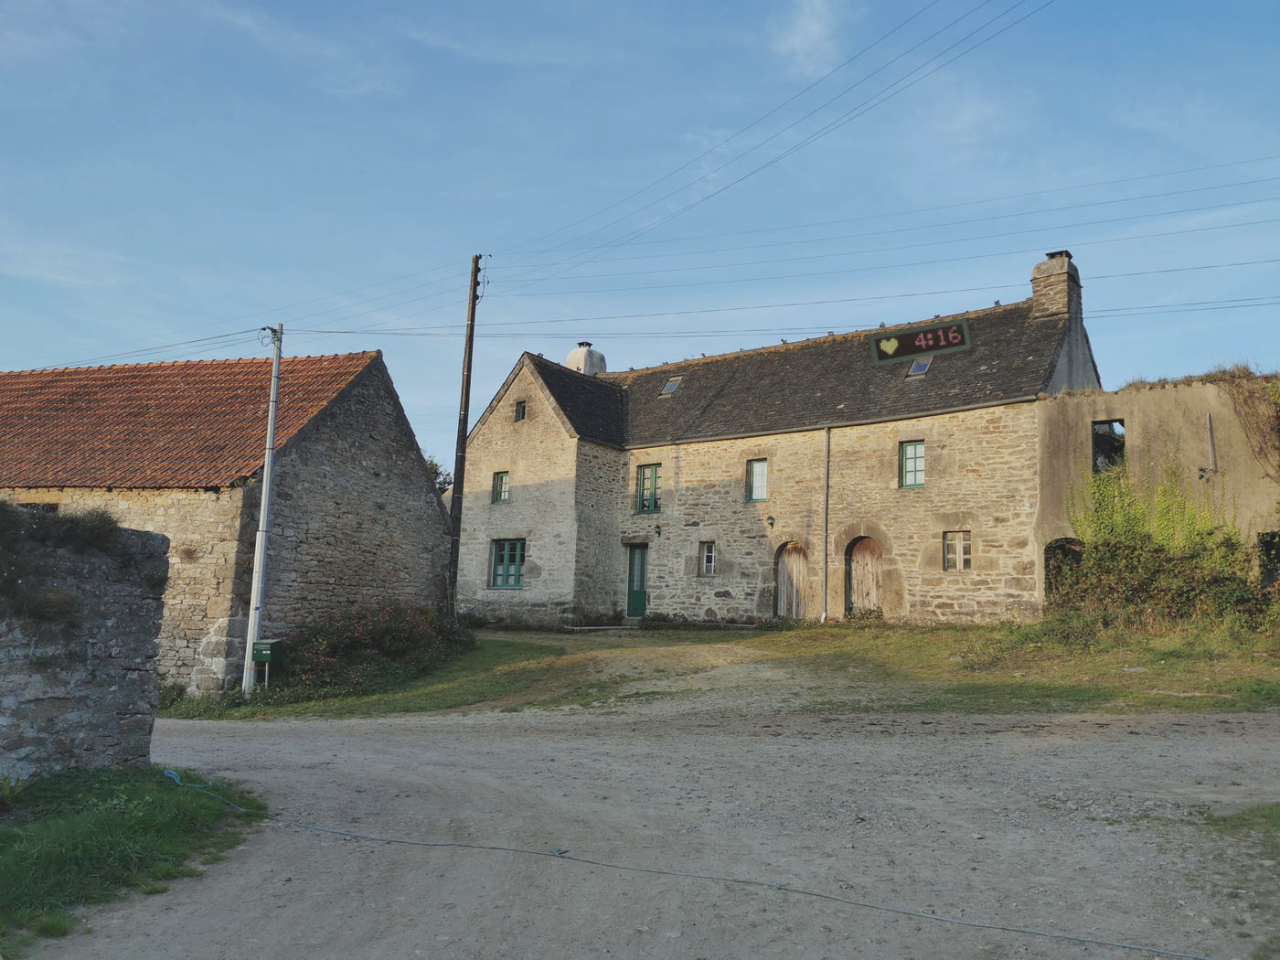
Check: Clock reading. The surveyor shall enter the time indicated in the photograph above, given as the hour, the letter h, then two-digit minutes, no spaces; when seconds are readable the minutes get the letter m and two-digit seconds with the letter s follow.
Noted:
4h16
